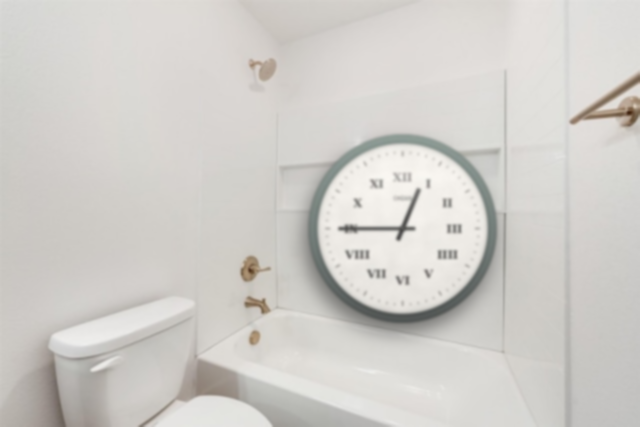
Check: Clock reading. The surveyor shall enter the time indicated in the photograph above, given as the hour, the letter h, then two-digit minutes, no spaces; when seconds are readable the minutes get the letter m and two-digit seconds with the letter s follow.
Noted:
12h45
